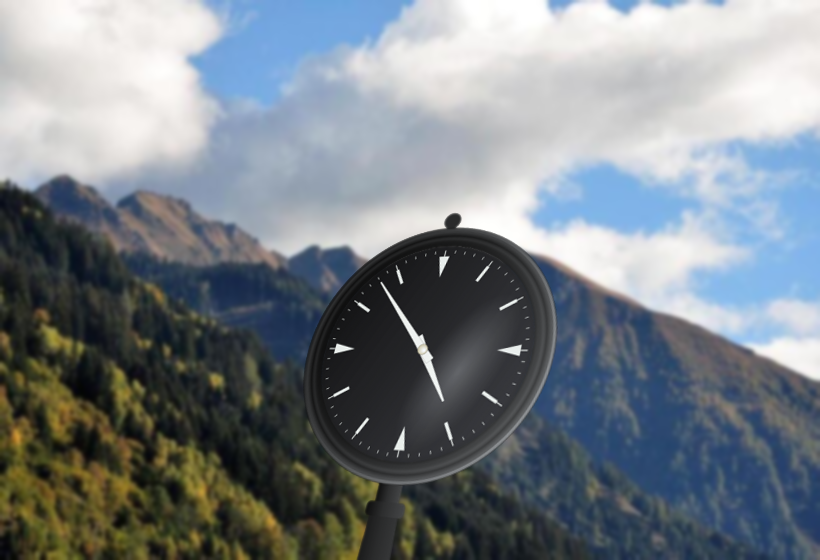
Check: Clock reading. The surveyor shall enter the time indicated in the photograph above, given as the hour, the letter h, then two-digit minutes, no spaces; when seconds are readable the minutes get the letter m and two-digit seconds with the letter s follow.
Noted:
4h53
